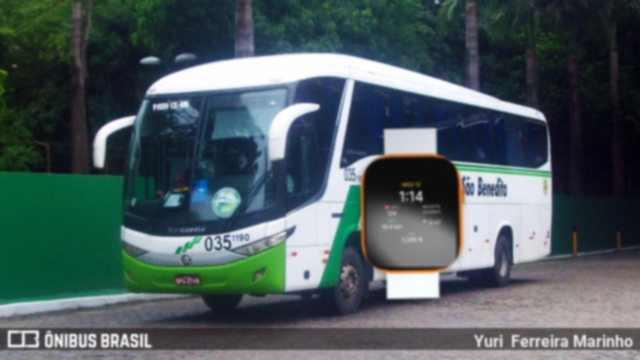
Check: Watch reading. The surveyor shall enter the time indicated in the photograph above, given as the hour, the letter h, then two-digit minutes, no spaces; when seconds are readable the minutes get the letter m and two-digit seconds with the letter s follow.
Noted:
1h14
